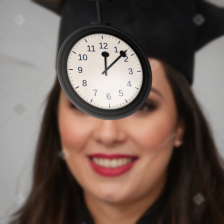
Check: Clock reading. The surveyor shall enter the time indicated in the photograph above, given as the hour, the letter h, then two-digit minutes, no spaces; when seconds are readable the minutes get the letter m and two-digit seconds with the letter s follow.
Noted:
12h08
